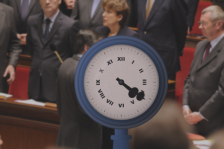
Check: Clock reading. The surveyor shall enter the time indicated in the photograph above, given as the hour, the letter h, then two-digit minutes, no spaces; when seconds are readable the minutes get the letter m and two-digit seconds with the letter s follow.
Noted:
4h21
